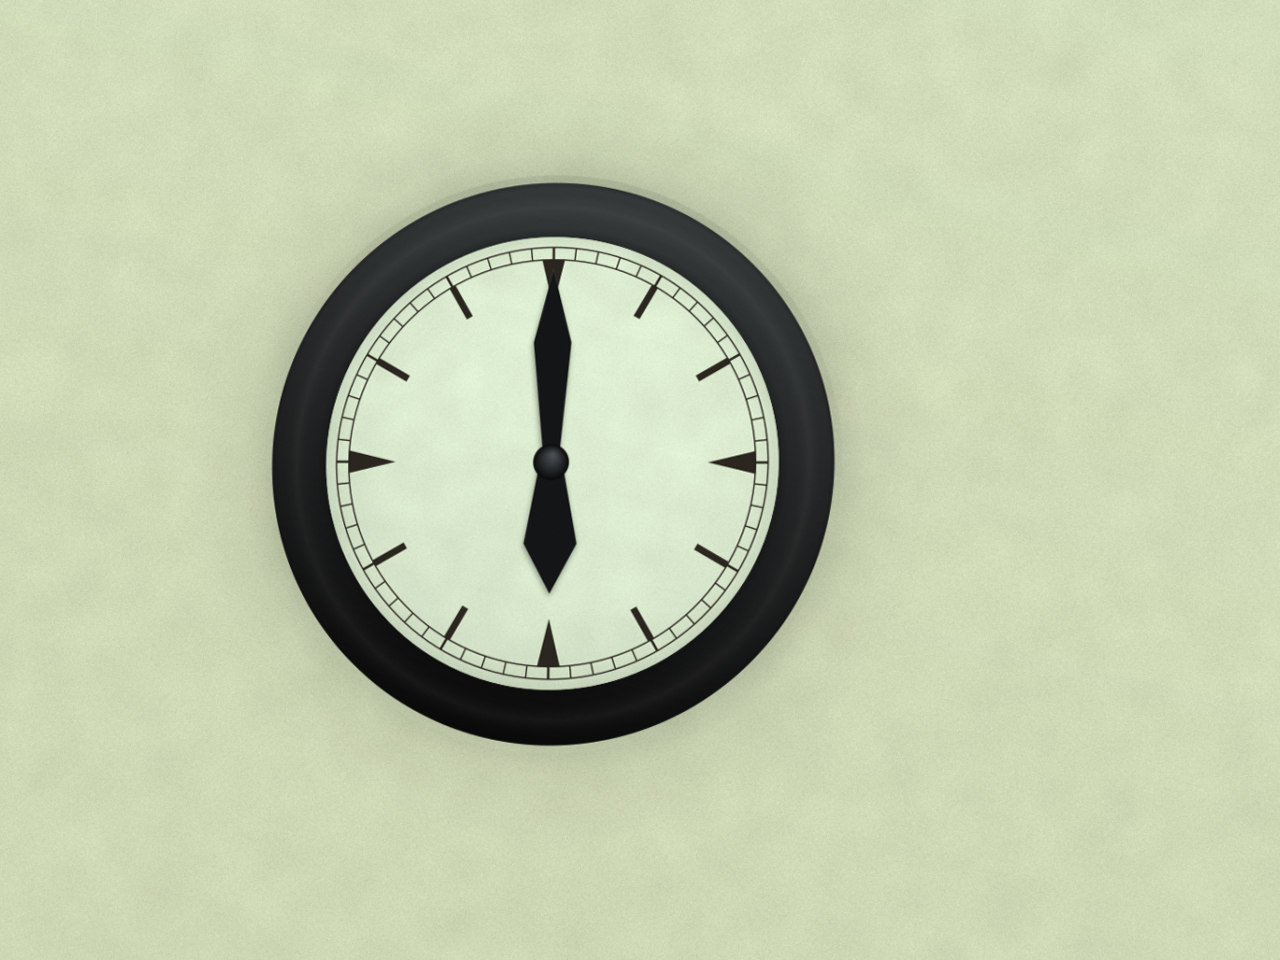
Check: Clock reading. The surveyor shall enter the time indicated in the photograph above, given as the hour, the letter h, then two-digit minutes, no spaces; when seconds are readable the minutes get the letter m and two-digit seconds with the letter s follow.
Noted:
6h00
